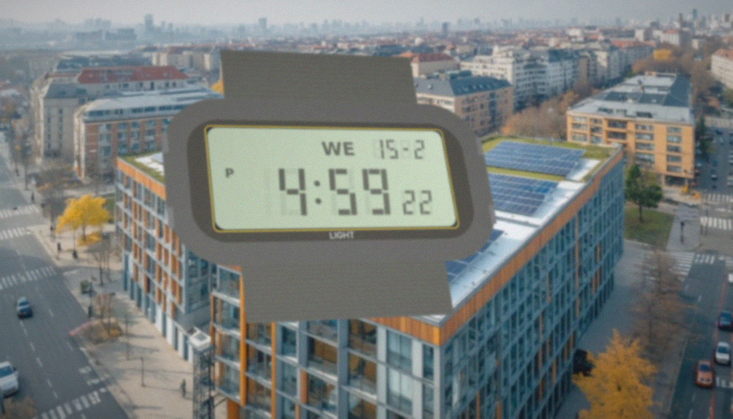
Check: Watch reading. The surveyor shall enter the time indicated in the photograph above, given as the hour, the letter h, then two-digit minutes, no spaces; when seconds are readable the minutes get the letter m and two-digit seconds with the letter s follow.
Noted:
4h59m22s
